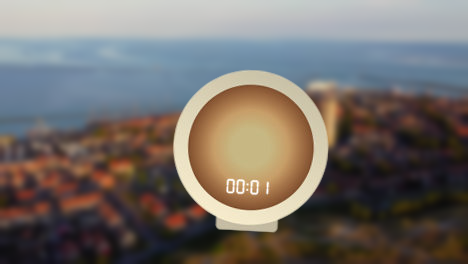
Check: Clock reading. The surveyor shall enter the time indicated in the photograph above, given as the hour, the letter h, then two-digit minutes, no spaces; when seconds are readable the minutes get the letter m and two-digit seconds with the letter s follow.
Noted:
0h01
